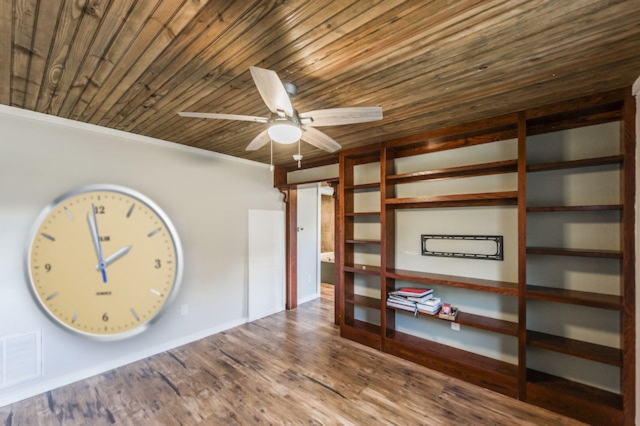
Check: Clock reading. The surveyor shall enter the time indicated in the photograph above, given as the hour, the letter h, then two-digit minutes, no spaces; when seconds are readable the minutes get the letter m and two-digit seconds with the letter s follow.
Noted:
1h57m59s
